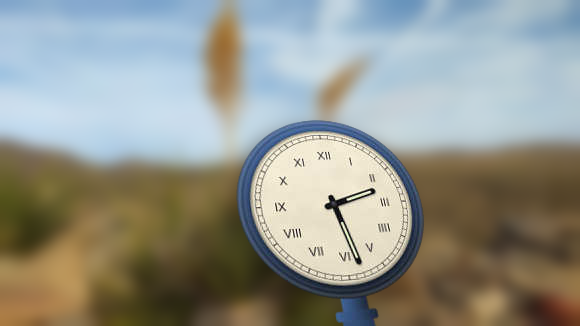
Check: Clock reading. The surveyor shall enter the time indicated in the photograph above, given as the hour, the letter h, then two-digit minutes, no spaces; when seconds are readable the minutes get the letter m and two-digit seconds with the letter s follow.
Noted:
2h28
